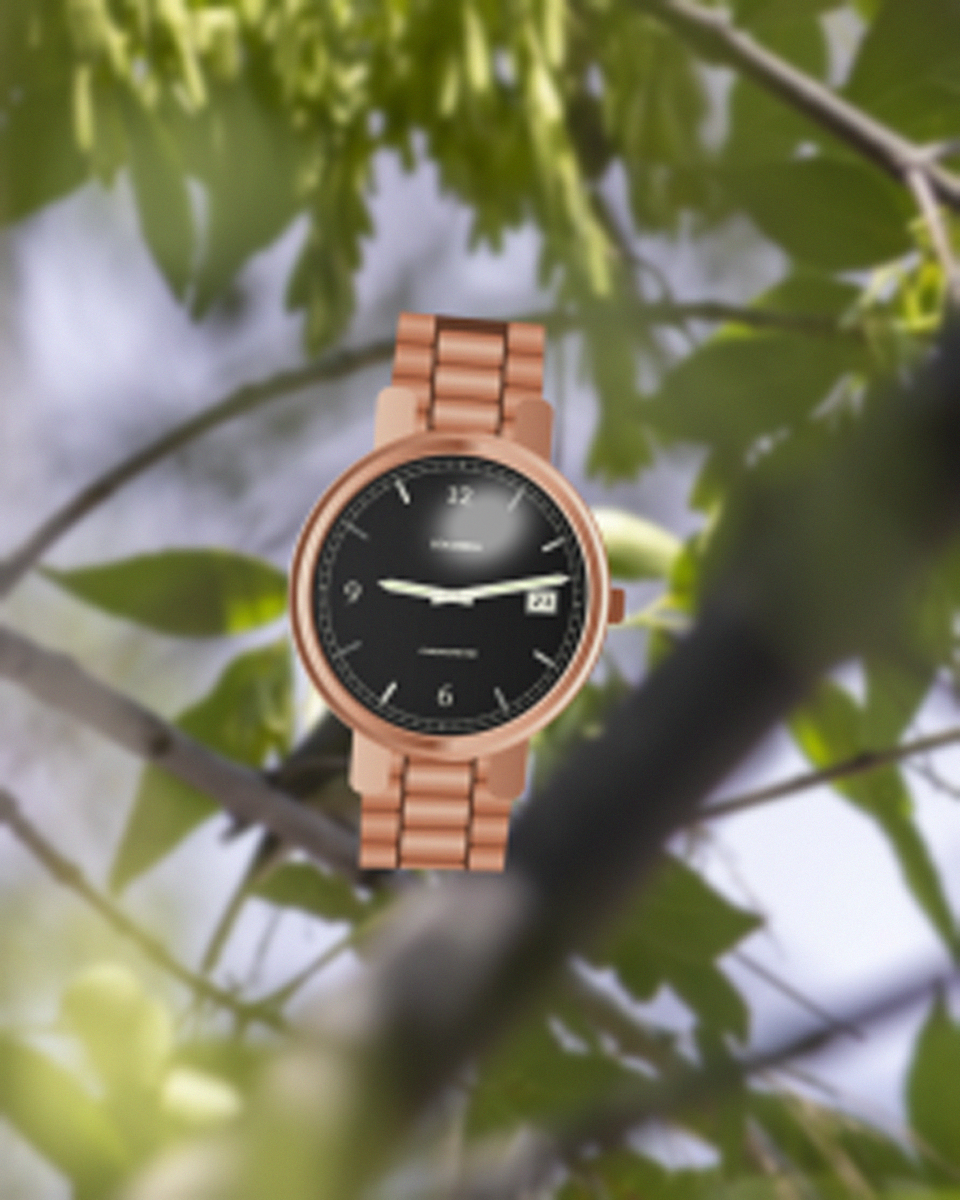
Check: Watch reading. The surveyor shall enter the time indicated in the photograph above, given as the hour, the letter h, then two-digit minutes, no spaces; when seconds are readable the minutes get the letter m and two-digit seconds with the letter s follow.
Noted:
9h13
